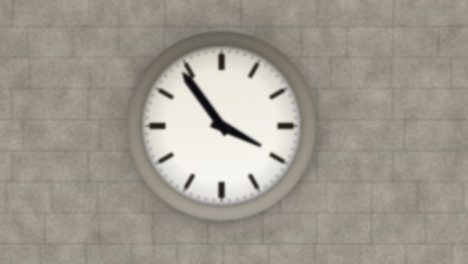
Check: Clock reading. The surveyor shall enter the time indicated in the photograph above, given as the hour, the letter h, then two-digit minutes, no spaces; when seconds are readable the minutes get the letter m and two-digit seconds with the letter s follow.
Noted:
3h54
